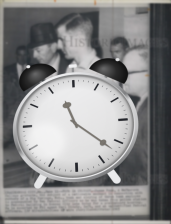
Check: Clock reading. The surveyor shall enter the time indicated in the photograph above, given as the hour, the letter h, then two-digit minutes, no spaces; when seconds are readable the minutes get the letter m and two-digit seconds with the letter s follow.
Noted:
11h22
